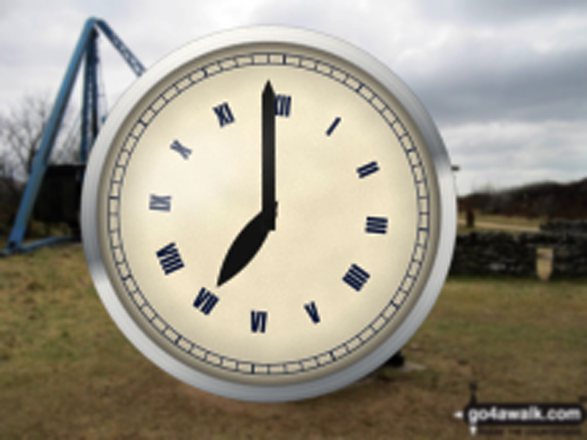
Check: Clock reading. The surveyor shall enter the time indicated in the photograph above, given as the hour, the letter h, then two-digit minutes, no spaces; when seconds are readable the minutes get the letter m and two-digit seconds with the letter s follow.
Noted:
6h59
